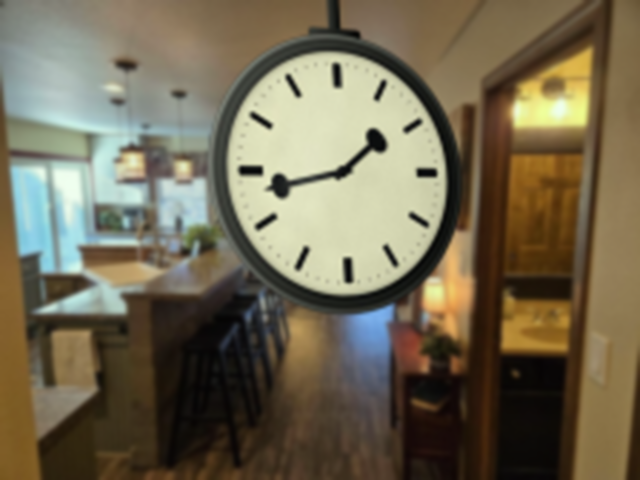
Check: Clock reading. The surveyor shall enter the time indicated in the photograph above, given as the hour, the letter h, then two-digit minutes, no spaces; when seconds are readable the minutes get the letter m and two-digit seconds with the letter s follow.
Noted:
1h43
